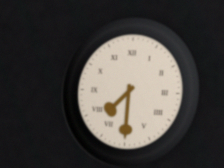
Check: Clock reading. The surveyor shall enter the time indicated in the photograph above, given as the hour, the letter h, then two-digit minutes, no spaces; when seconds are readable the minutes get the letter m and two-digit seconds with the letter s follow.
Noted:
7h30
